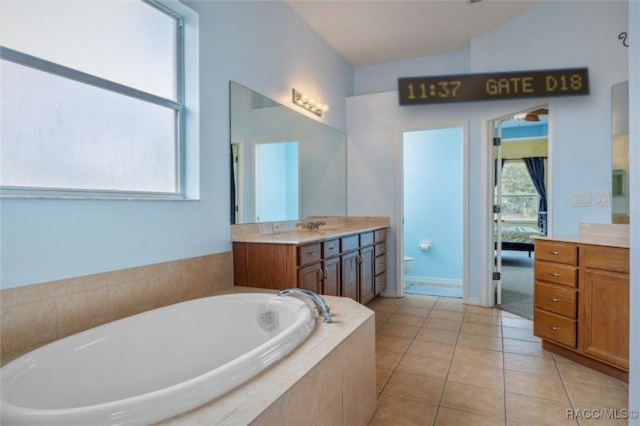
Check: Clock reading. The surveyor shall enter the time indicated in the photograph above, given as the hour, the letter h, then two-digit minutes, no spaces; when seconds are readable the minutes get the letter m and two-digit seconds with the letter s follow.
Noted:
11h37
